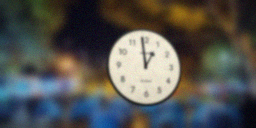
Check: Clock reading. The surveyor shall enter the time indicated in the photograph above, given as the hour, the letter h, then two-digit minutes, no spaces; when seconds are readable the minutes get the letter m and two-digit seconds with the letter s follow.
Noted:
12h59
